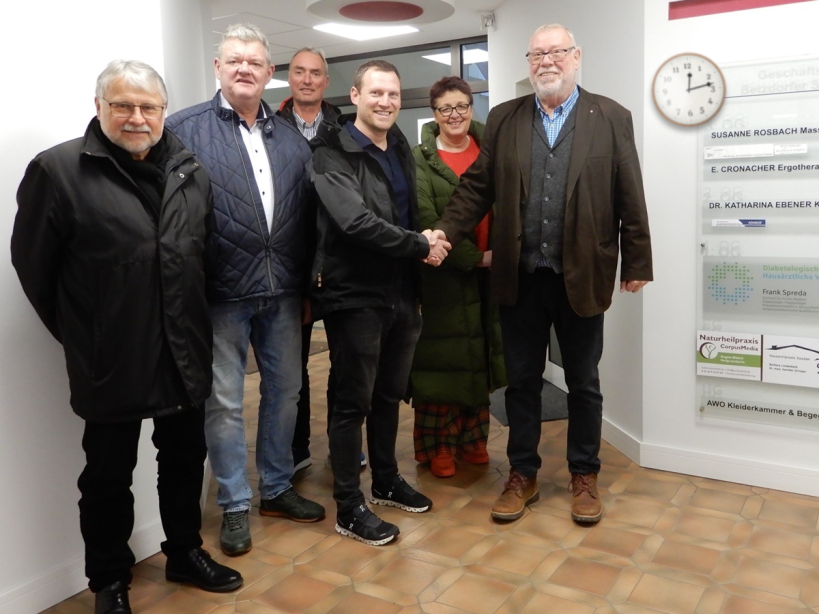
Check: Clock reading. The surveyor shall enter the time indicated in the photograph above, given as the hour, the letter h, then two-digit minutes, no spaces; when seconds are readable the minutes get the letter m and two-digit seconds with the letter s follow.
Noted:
12h13
